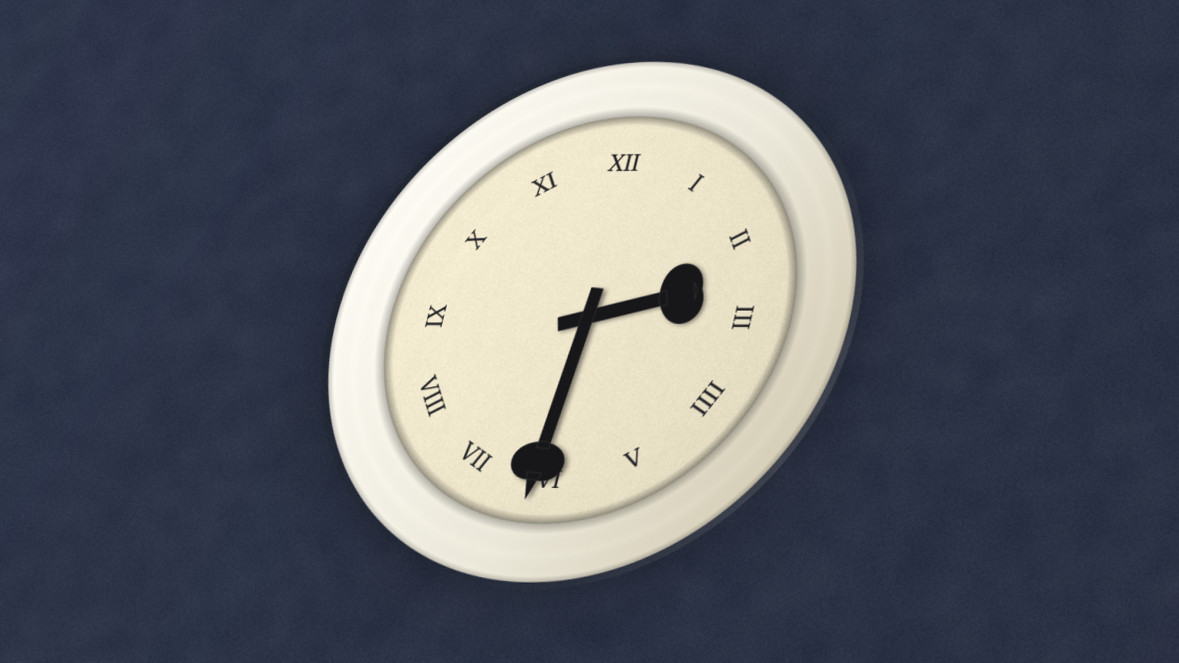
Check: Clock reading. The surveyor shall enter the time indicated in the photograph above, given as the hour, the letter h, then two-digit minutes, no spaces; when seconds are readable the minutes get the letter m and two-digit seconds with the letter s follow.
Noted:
2h31
